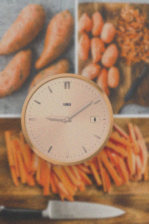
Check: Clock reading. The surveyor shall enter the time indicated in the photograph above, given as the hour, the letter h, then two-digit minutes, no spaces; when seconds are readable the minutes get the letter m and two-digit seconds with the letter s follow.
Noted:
9h09
